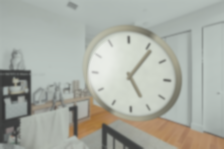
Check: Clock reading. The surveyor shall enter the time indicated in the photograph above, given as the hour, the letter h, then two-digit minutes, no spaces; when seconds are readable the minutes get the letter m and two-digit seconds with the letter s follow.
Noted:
5h06
